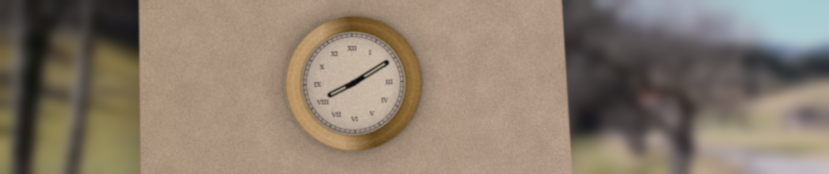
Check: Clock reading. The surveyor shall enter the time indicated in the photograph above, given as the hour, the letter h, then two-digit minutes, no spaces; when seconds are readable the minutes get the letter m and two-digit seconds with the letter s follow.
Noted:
8h10
